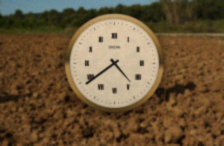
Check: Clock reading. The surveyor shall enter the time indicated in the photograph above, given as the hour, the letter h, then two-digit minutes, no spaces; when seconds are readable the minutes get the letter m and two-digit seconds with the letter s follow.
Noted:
4h39
